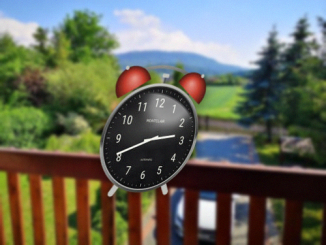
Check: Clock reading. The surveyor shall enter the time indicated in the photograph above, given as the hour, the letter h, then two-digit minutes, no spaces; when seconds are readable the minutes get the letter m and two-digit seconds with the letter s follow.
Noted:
2h41
